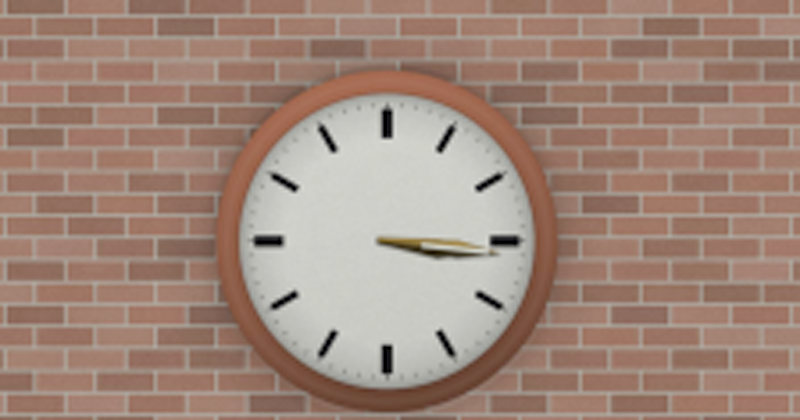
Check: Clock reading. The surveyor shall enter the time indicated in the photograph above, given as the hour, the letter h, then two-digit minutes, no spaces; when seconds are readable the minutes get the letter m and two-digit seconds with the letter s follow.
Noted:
3h16
